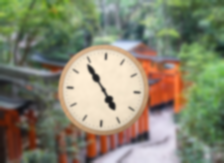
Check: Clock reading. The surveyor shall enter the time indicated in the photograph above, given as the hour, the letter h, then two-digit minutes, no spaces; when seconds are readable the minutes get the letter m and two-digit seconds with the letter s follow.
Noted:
4h54
